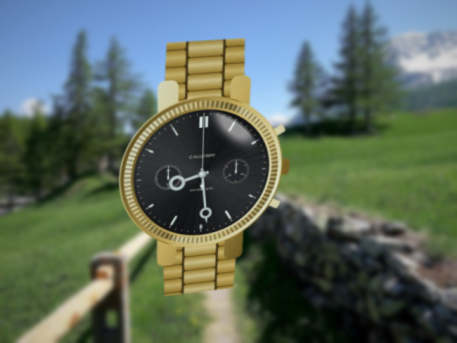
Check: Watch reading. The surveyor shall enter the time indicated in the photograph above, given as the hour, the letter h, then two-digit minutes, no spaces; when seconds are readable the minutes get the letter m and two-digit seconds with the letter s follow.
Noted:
8h29
